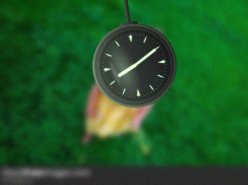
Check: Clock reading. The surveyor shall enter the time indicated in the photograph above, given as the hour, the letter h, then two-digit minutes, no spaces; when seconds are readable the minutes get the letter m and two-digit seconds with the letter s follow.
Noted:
8h10
